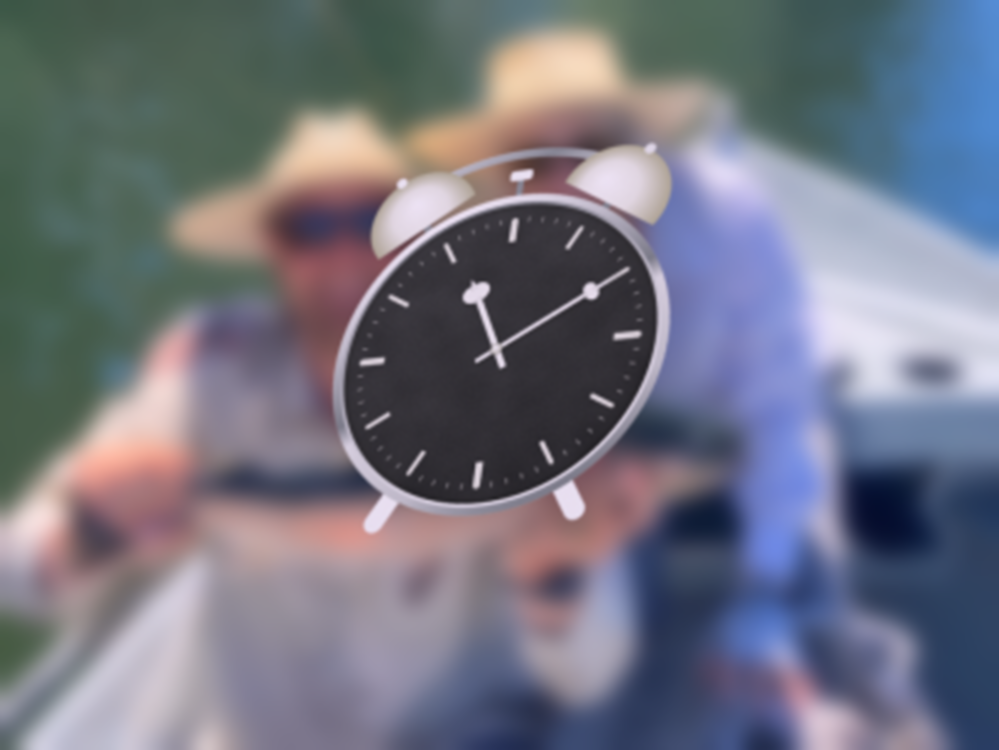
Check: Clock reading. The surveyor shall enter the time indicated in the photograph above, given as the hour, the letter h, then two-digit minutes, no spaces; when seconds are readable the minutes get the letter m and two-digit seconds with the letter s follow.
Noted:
11h10
